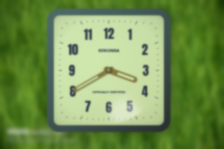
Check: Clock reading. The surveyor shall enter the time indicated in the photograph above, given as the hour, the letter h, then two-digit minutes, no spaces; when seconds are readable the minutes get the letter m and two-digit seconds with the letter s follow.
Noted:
3h40
